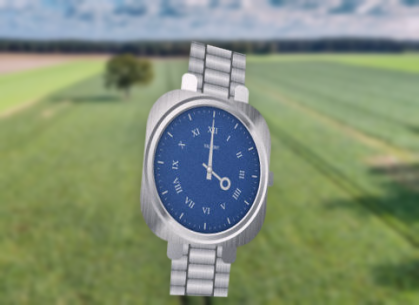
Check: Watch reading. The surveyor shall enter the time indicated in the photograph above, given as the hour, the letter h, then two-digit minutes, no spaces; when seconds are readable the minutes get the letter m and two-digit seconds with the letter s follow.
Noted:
4h00
